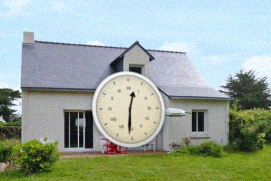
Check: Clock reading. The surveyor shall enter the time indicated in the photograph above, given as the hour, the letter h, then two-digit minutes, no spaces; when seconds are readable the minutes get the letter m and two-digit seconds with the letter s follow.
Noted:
12h31
